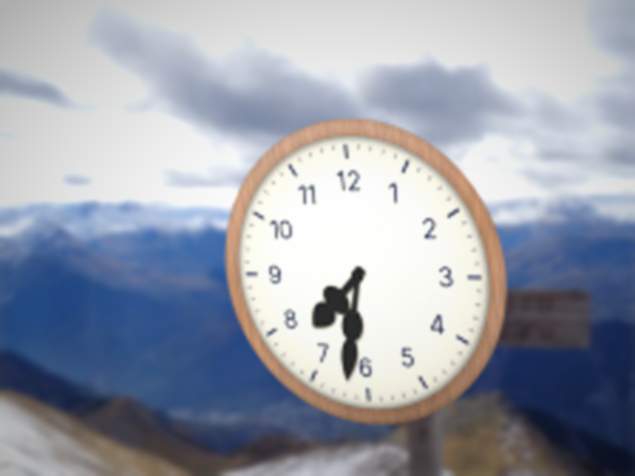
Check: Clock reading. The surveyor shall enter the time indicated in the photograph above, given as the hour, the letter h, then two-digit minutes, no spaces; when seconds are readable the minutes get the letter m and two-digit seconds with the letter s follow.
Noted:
7h32
